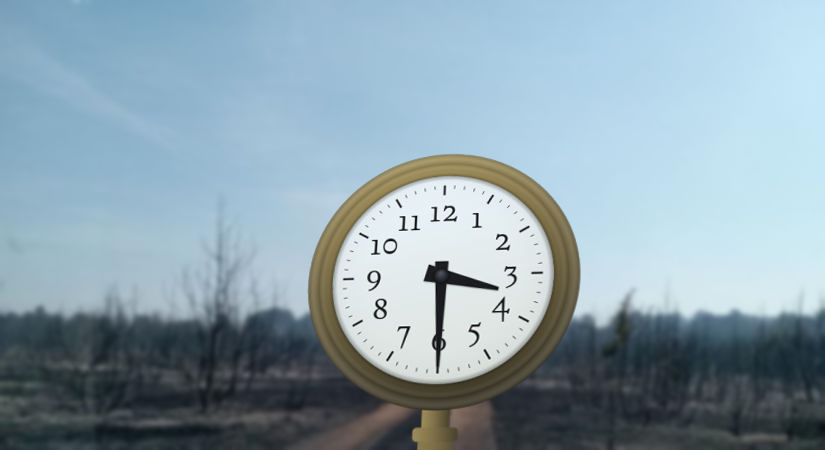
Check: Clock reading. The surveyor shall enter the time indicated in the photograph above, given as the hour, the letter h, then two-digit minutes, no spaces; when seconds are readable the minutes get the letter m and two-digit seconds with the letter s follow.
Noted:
3h30
